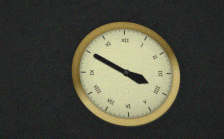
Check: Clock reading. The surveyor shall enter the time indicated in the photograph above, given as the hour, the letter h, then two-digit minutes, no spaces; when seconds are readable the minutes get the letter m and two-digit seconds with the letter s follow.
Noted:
3h50
